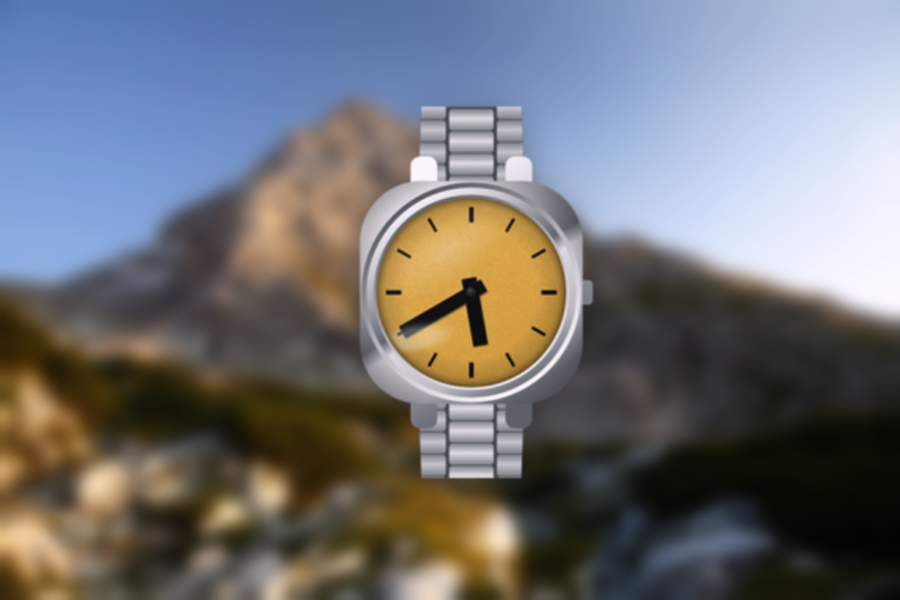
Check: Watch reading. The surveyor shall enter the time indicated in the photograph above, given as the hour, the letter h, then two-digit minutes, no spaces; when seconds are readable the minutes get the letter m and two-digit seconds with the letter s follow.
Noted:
5h40
